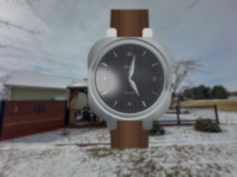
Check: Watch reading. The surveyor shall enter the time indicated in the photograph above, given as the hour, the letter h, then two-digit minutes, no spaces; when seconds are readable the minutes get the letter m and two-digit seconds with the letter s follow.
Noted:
5h02
